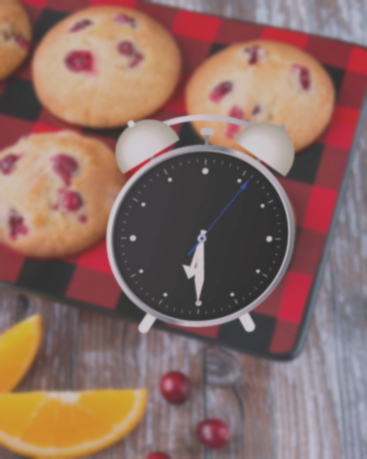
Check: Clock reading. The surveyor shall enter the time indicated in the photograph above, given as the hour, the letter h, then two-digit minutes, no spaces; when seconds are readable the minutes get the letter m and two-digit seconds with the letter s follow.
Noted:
6h30m06s
